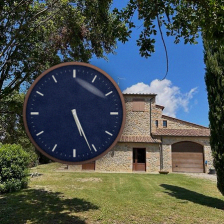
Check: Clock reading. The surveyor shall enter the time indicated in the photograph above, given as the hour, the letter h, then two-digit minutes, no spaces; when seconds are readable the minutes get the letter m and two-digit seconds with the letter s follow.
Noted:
5h26
